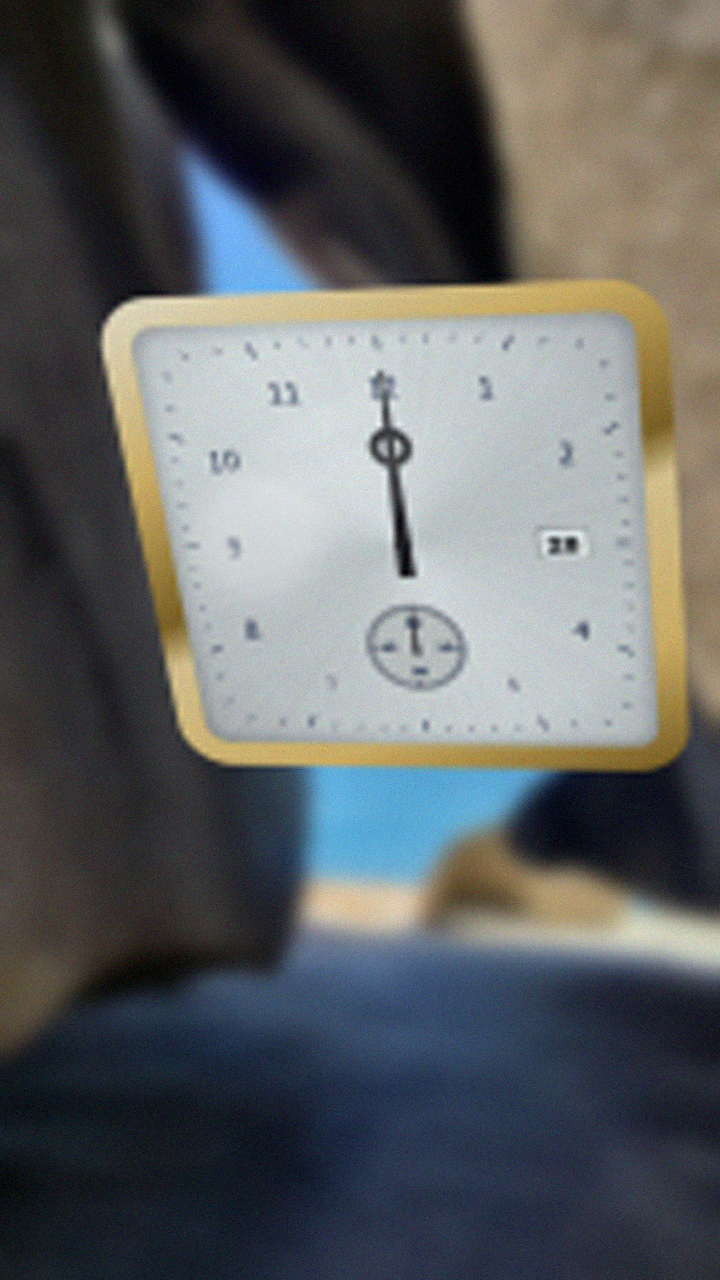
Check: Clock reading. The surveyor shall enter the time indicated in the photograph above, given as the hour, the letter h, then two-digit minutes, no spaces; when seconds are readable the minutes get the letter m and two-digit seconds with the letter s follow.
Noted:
12h00
